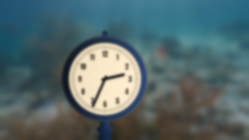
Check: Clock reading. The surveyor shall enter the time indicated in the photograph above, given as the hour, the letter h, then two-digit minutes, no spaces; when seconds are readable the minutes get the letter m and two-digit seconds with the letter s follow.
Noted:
2h34
